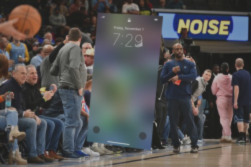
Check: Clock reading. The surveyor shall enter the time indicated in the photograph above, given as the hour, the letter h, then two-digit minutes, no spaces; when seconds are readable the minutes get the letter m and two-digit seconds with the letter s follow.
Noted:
7h29
